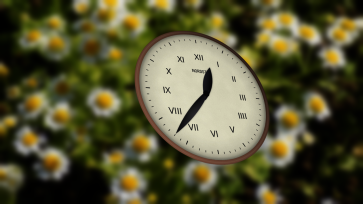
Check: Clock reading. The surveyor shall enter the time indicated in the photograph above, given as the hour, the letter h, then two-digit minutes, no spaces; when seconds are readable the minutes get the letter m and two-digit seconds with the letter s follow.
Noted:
12h37
